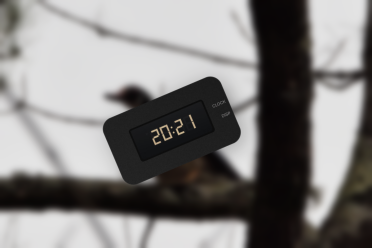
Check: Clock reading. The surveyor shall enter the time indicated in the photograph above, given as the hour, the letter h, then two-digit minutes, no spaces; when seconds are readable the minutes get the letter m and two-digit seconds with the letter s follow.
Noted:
20h21
